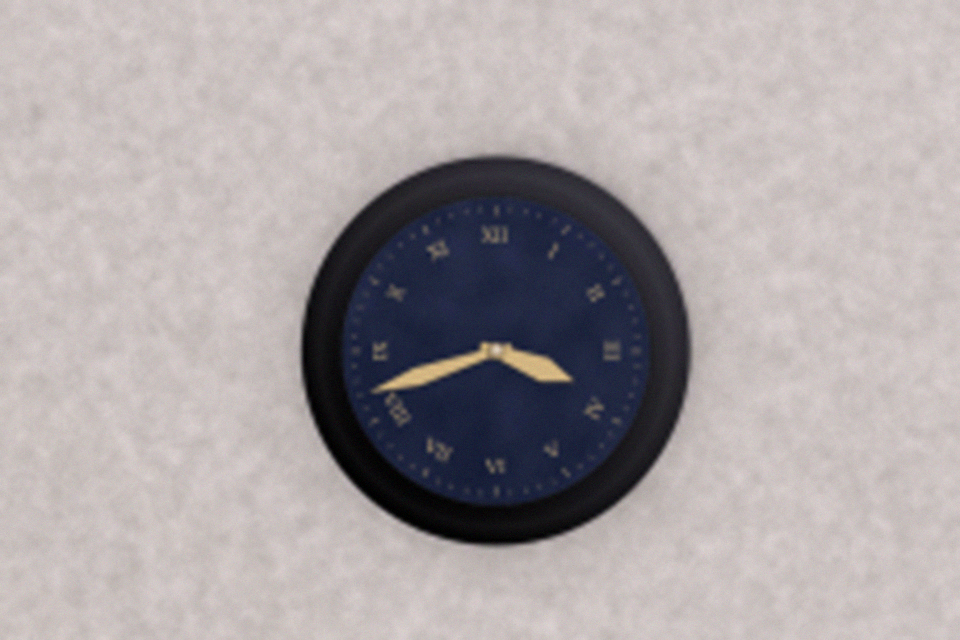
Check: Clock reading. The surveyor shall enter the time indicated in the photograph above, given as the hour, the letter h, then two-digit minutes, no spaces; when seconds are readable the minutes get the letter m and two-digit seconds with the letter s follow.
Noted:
3h42
